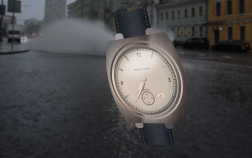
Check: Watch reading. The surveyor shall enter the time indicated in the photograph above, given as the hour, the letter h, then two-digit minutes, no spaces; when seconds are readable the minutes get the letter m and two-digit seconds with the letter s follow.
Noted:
7h36
